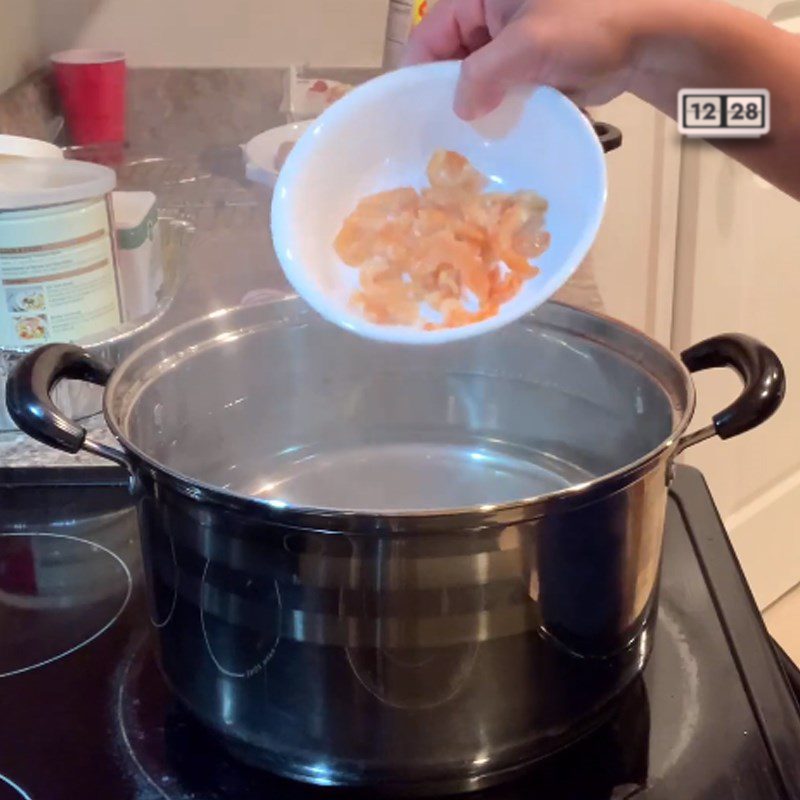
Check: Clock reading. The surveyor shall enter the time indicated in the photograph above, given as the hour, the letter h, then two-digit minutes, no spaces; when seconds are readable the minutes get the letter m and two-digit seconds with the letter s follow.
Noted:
12h28
